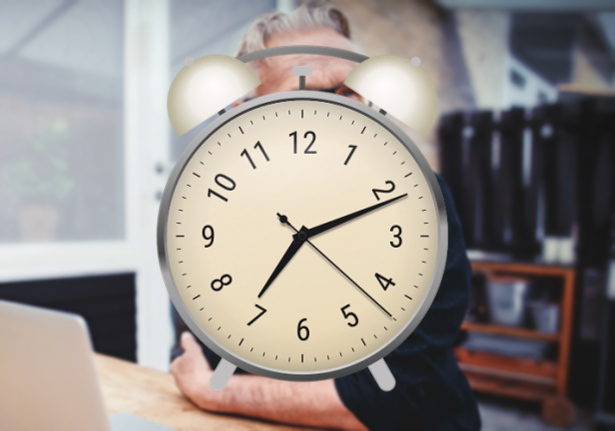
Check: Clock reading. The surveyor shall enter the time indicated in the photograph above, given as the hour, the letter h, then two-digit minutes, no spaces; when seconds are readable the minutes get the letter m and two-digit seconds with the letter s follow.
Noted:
7h11m22s
